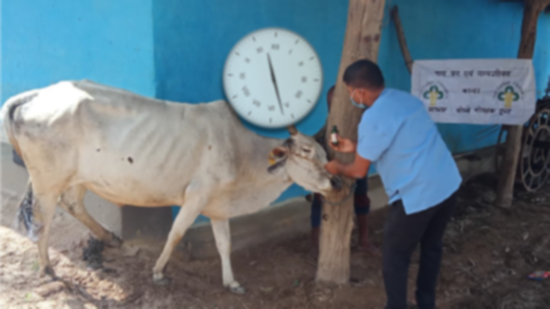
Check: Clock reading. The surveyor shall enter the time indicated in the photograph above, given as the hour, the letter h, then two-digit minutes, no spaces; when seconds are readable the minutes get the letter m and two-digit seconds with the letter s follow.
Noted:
11h27
